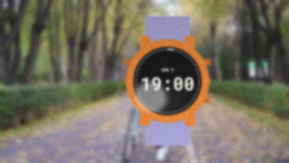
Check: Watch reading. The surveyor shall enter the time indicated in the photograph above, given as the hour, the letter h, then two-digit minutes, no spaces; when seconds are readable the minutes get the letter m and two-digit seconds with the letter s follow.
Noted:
19h00
